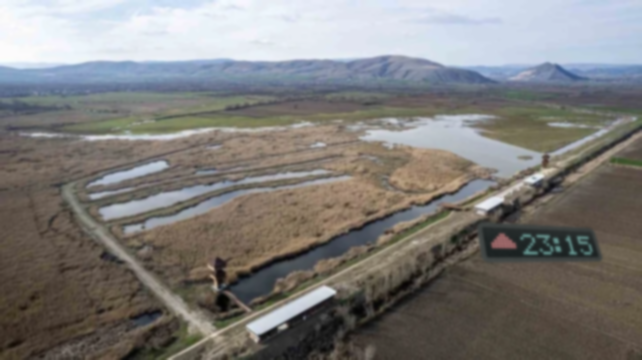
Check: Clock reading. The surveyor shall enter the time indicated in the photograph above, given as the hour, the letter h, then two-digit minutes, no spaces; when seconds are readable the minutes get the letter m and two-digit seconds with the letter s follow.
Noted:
23h15
